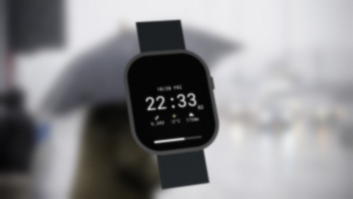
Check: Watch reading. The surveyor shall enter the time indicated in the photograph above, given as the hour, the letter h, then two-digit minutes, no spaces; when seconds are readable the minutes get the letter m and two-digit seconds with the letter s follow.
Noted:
22h33
